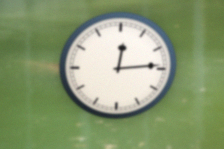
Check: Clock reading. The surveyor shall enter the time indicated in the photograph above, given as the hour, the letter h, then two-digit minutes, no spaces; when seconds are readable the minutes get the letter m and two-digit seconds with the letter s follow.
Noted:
12h14
